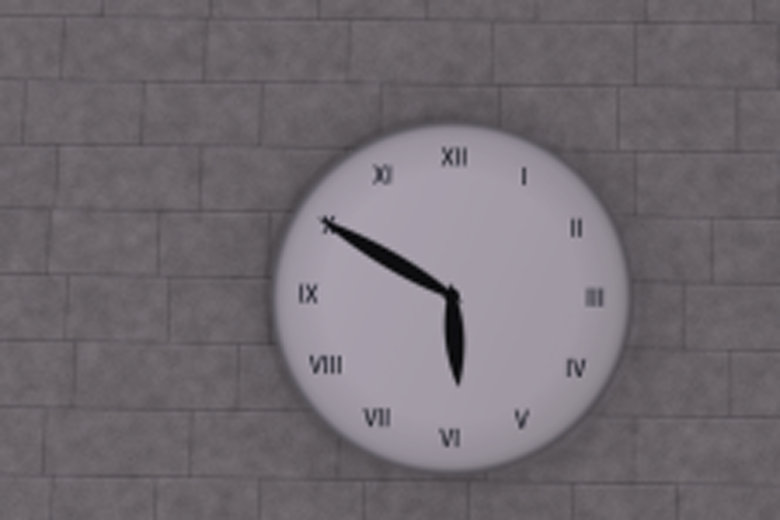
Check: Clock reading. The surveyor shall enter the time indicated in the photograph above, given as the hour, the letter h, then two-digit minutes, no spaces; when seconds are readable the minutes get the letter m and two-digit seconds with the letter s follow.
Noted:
5h50
